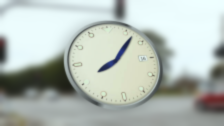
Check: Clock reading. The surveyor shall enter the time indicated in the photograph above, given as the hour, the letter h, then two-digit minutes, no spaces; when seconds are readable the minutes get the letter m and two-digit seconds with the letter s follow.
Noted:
8h07
